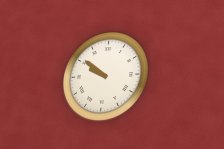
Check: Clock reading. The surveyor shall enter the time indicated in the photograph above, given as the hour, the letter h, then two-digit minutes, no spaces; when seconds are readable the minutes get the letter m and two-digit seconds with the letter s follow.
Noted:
9h51
